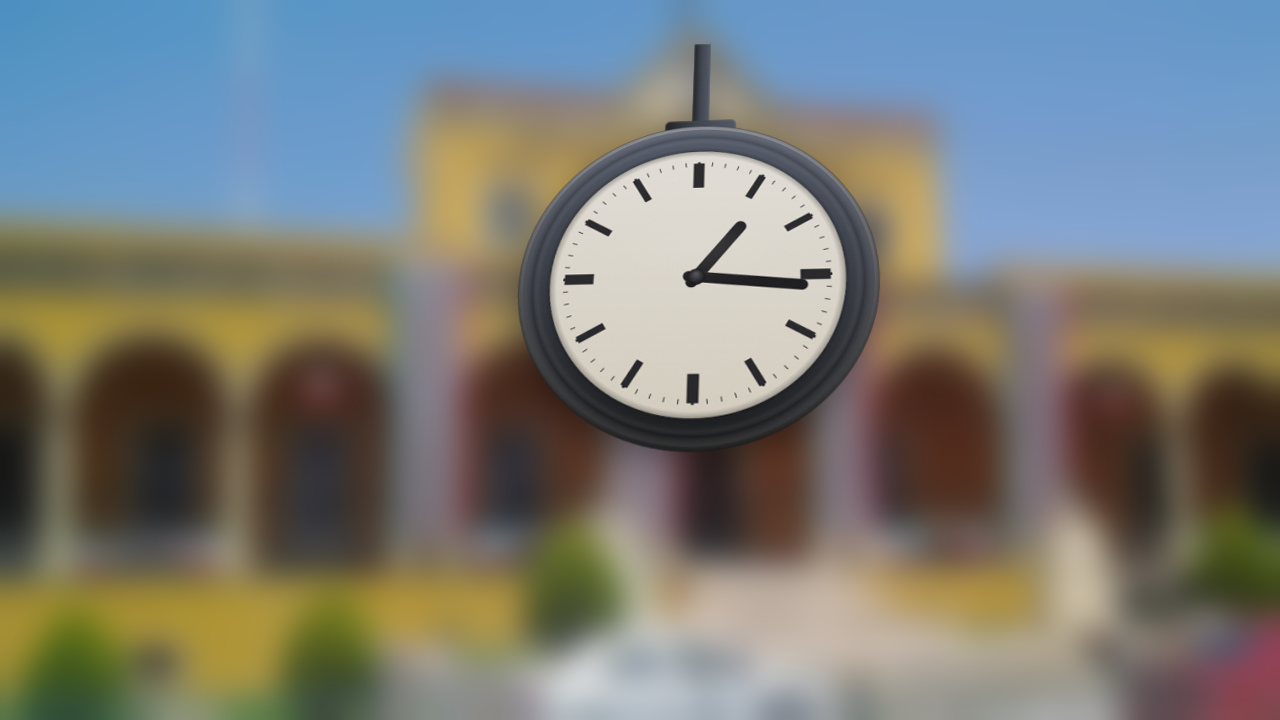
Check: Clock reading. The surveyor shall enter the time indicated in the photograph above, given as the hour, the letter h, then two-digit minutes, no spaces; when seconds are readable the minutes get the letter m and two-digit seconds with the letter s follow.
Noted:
1h16
